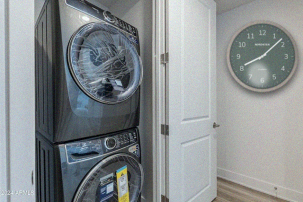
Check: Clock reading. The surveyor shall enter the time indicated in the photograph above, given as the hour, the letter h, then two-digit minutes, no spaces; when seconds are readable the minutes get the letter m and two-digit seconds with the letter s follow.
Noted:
8h08
